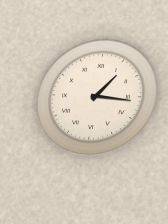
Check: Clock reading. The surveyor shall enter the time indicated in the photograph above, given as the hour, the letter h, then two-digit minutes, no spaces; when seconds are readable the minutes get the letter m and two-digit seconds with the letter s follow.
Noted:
1h16
